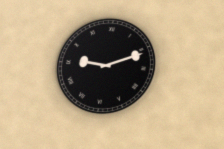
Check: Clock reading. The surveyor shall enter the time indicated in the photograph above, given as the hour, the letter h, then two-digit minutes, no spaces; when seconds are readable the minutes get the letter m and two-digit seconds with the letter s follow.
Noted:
9h11
